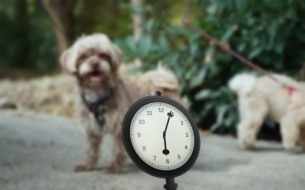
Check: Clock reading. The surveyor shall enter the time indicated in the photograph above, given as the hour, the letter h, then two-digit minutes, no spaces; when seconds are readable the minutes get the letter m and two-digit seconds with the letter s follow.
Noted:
6h04
